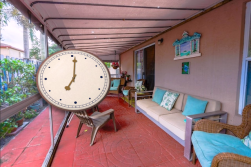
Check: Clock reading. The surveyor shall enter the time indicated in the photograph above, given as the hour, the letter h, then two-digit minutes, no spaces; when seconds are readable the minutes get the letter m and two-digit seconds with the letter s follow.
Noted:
7h01
